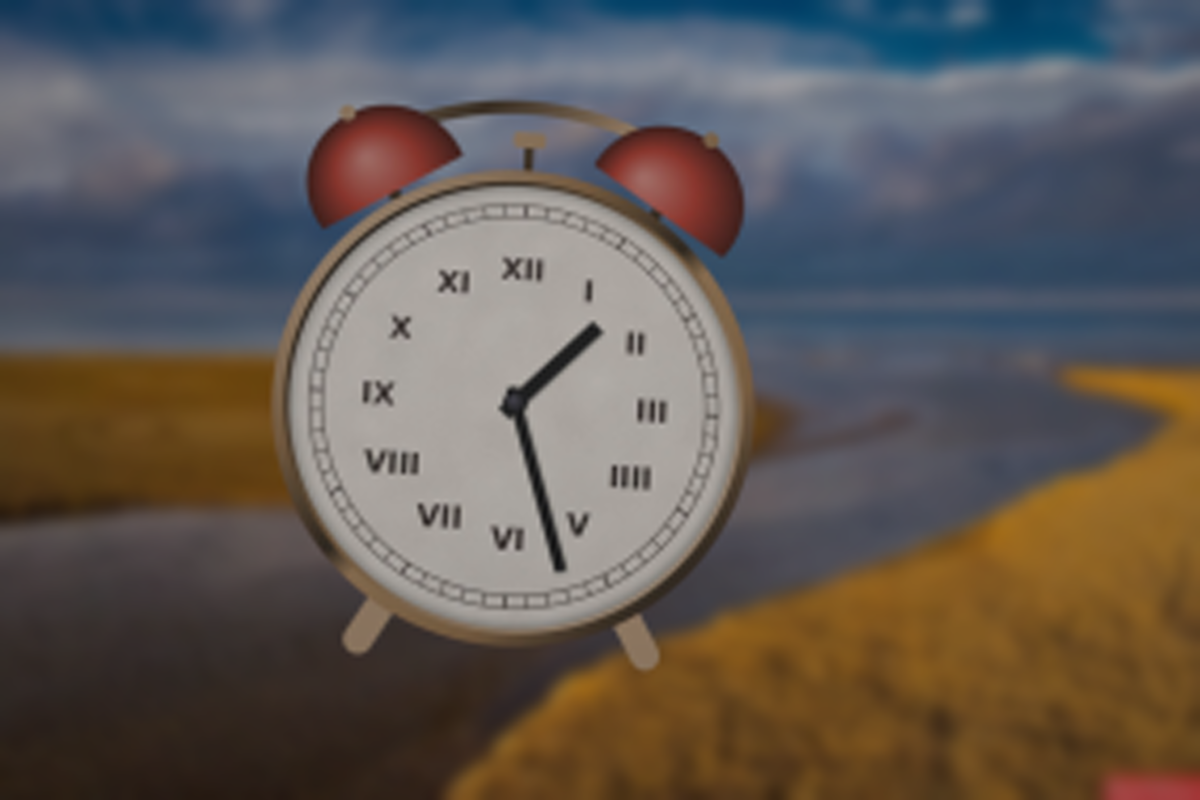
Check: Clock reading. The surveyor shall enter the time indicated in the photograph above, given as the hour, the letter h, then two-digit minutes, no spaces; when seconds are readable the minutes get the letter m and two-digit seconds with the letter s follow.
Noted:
1h27
